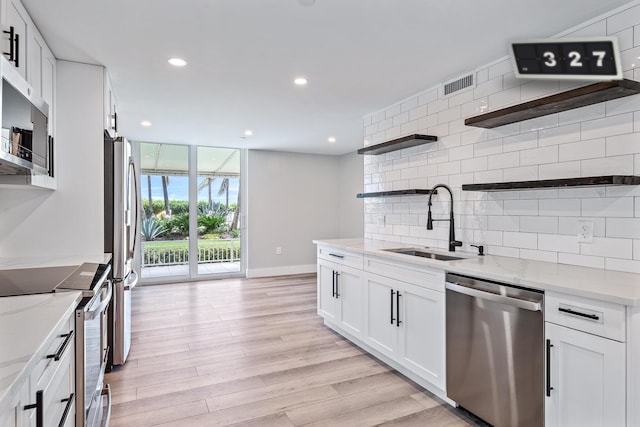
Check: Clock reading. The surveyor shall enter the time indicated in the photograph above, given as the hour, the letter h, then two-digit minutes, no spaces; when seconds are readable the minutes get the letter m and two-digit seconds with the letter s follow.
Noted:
3h27
